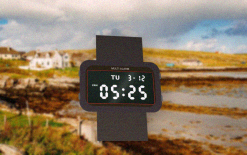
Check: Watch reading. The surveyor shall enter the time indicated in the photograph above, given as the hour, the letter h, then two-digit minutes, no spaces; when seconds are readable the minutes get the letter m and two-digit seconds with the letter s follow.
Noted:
5h25
